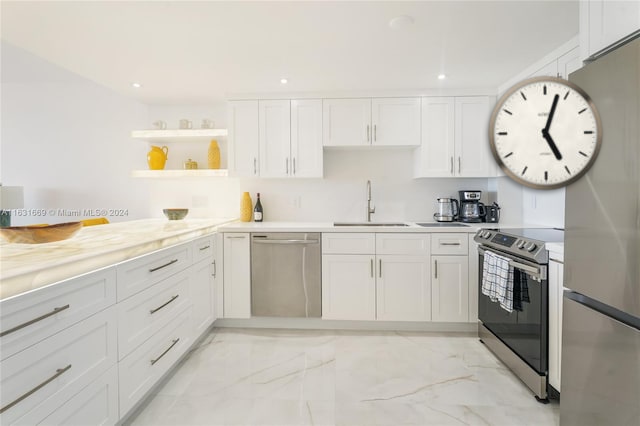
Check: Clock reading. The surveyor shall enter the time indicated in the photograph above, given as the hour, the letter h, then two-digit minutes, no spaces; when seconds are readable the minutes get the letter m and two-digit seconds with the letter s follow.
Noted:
5h03
